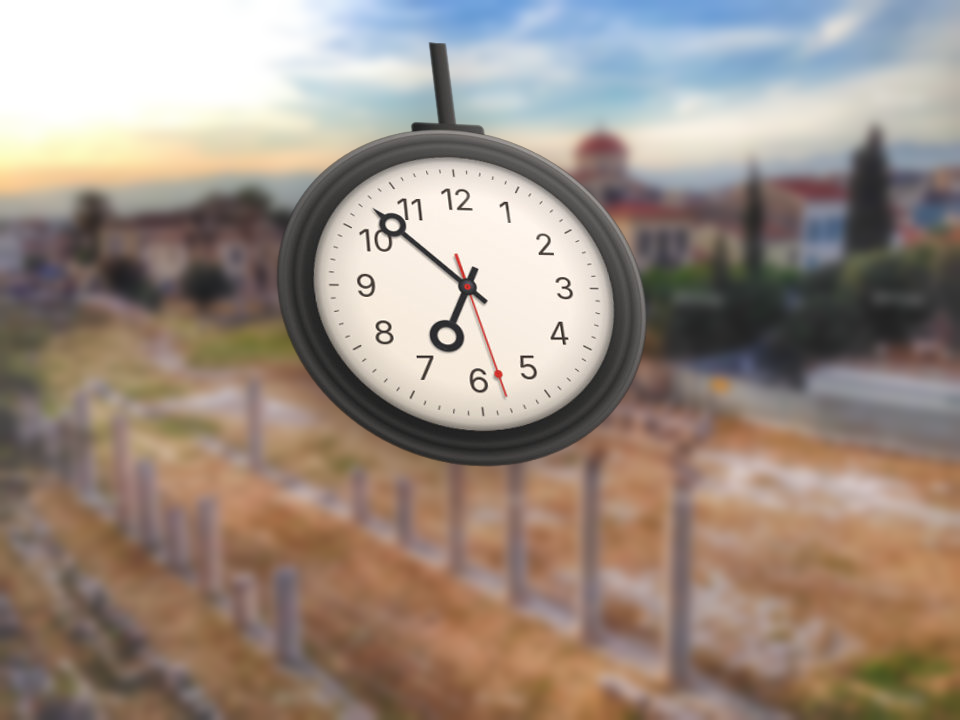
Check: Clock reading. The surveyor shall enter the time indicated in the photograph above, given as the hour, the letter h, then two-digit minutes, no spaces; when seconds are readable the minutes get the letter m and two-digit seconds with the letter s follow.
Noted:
6h52m28s
